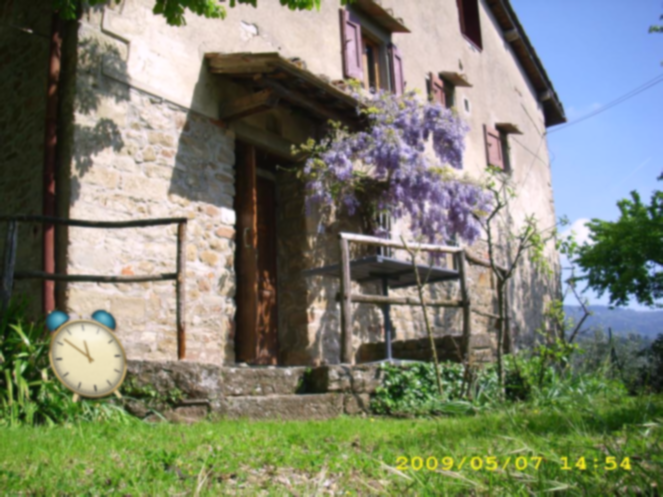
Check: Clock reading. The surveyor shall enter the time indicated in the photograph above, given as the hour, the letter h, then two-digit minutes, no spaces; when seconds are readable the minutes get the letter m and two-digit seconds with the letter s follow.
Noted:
11h52
